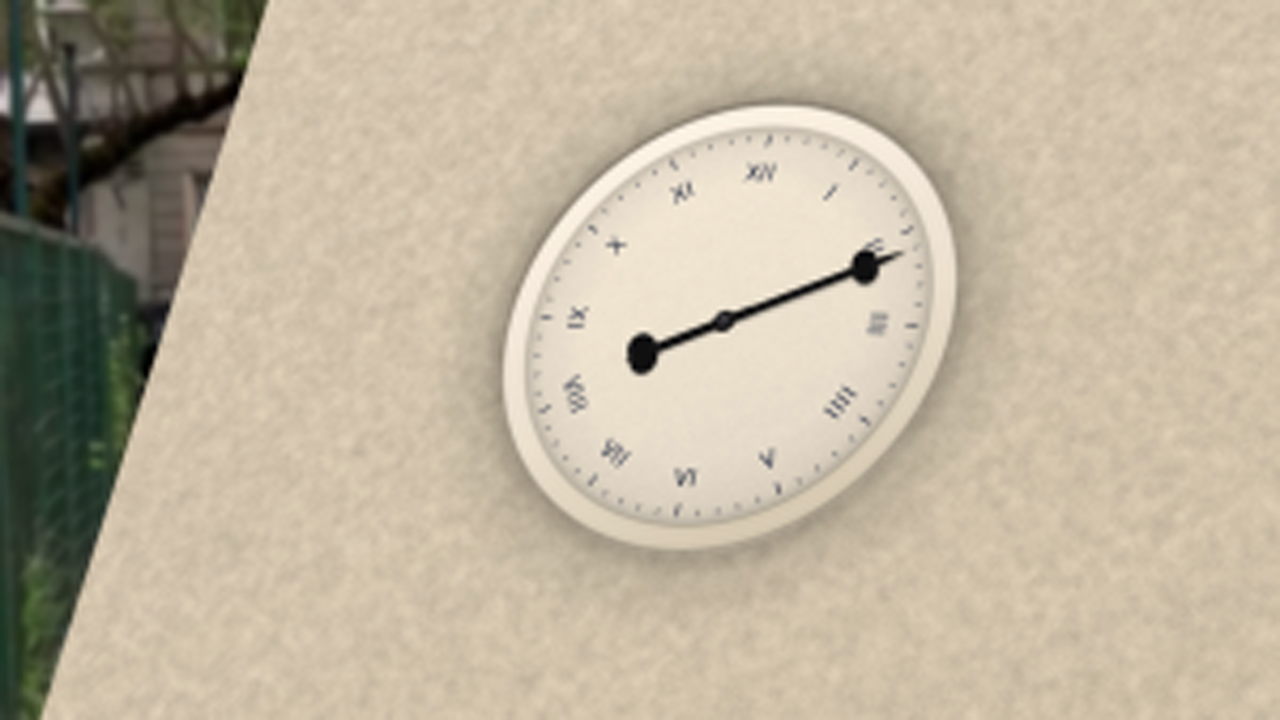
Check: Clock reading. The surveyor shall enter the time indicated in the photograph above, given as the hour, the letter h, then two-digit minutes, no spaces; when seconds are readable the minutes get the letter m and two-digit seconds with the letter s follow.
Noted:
8h11
